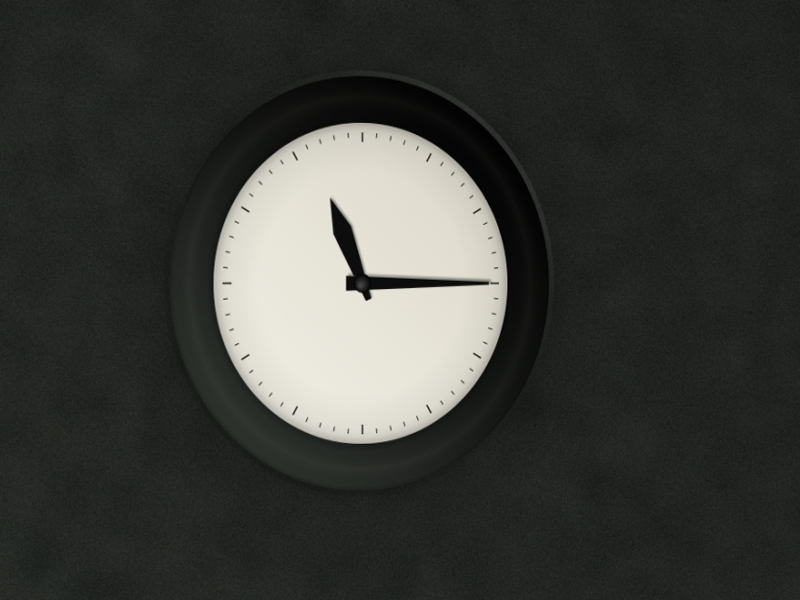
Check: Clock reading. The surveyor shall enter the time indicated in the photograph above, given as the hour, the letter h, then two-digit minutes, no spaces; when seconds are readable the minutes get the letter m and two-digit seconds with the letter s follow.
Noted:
11h15
